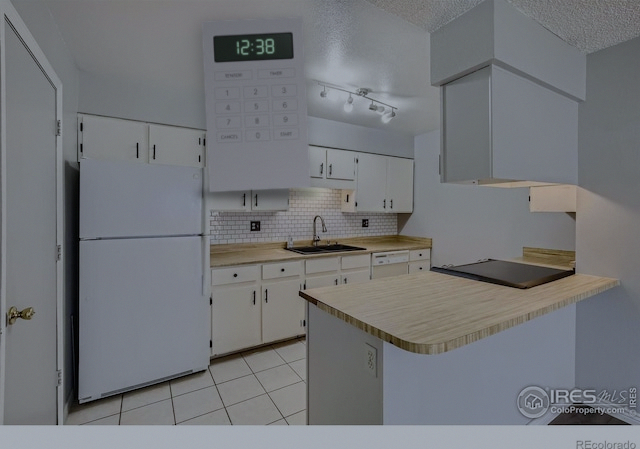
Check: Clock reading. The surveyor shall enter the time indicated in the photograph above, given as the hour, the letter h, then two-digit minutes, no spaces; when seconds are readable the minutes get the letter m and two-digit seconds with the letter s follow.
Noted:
12h38
